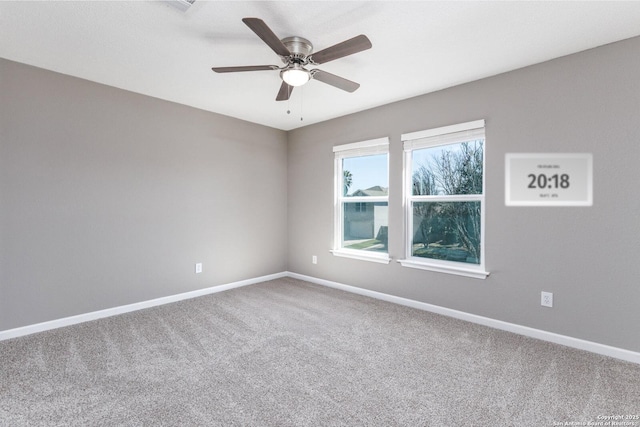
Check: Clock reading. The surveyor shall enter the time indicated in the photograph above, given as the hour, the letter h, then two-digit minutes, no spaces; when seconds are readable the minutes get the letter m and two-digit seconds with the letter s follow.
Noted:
20h18
